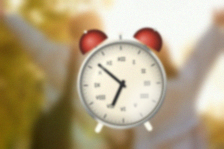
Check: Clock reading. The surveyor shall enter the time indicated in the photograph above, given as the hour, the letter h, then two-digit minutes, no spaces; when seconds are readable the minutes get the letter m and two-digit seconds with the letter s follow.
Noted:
6h52
